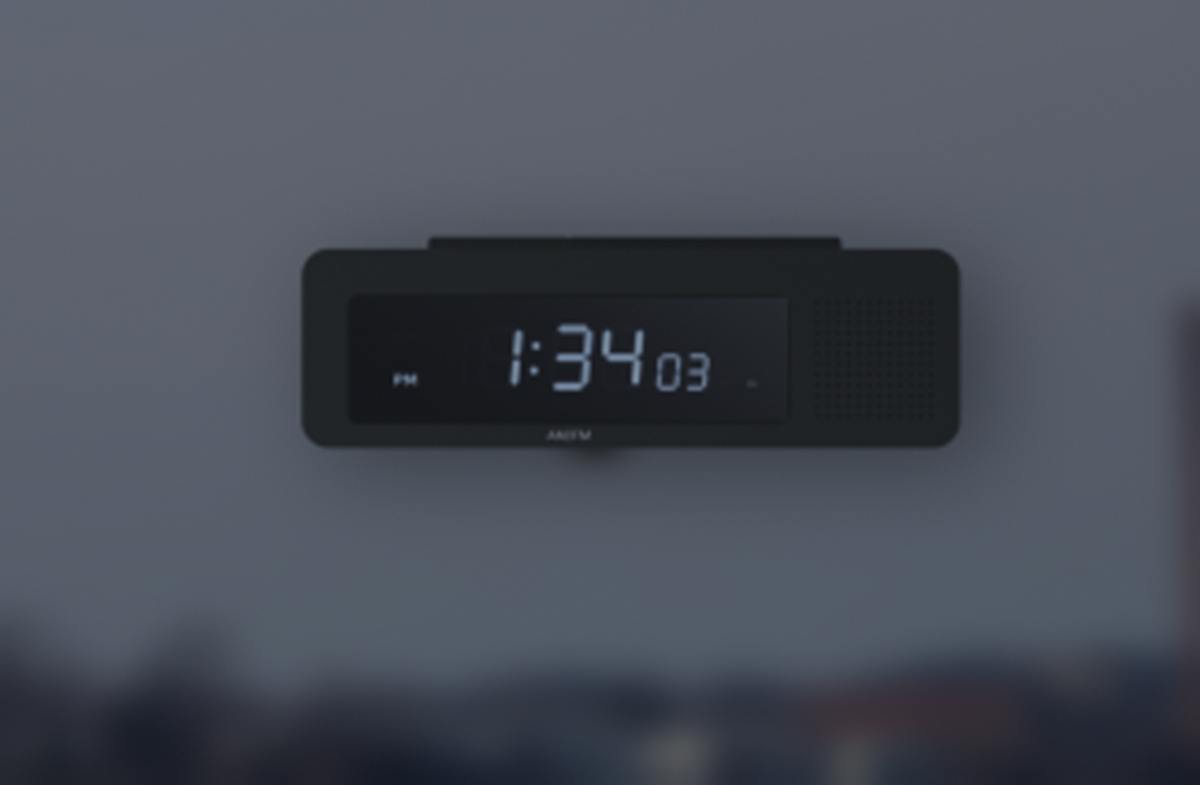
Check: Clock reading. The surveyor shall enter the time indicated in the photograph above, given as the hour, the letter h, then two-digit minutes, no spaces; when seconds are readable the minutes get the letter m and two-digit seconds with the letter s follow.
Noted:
1h34m03s
